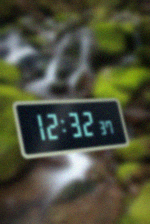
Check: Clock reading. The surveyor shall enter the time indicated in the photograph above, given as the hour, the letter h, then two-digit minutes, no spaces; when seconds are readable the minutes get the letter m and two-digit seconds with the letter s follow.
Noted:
12h32m37s
